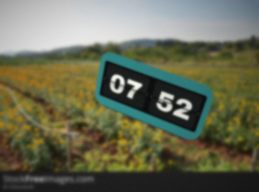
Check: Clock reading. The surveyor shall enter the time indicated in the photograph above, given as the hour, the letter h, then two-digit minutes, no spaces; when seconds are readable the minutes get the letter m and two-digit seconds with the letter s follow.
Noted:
7h52
